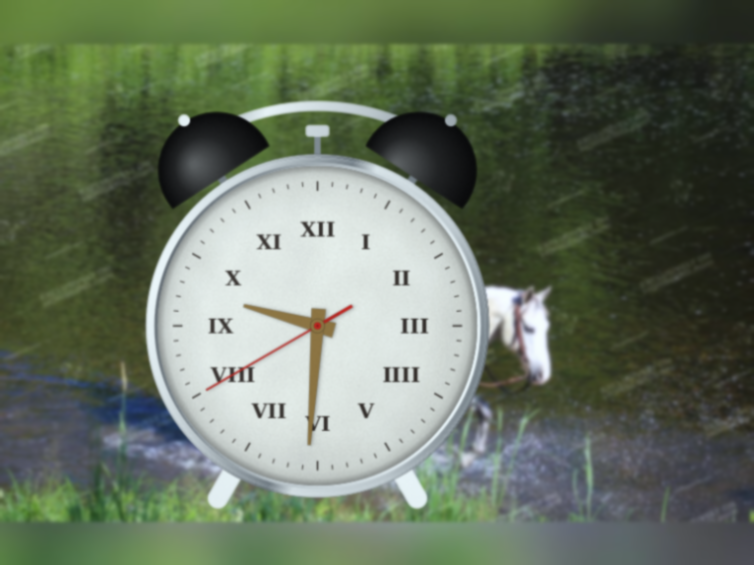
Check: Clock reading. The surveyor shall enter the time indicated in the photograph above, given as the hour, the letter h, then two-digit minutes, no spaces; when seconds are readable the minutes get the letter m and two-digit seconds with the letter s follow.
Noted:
9h30m40s
